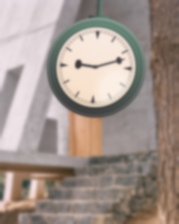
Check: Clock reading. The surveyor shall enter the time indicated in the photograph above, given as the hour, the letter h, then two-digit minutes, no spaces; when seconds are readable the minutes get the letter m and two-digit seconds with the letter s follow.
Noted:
9h12
